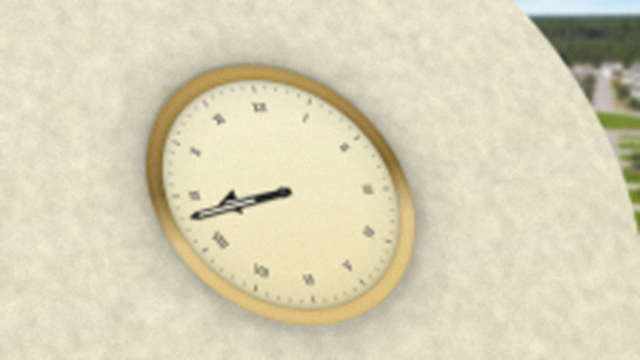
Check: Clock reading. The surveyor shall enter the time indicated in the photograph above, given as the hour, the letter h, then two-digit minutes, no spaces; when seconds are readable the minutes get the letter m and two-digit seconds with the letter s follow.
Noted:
8h43
